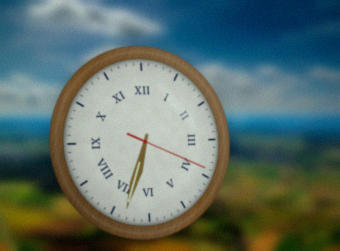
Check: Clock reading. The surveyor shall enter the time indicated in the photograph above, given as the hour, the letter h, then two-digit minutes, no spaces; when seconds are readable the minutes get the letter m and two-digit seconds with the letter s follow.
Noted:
6h33m19s
